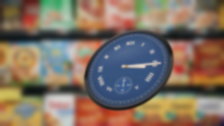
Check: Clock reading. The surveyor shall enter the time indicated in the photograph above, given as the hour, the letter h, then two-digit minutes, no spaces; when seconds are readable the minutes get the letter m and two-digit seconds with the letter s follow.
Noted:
3h15
